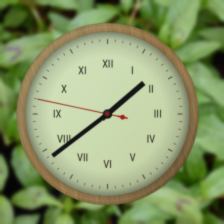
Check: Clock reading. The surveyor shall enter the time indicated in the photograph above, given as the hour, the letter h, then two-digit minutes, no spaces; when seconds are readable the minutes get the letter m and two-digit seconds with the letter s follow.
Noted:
1h38m47s
